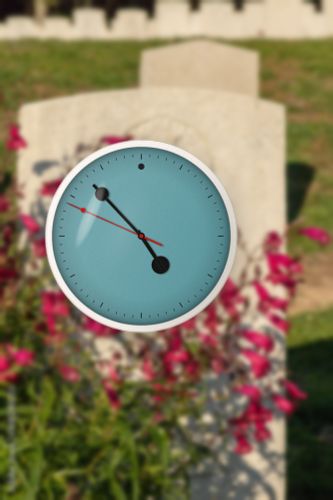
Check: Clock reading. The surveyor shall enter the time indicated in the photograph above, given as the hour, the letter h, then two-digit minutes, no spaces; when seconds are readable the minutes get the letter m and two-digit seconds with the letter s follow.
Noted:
4h52m49s
